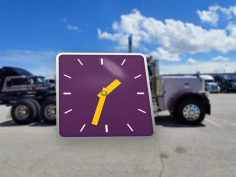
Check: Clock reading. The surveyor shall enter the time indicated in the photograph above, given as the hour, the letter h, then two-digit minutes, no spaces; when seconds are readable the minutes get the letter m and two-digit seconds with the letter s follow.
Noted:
1h33
